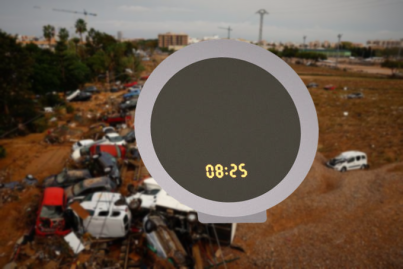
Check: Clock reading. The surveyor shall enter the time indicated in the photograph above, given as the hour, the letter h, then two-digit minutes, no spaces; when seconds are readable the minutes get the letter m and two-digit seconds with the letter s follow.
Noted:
8h25
